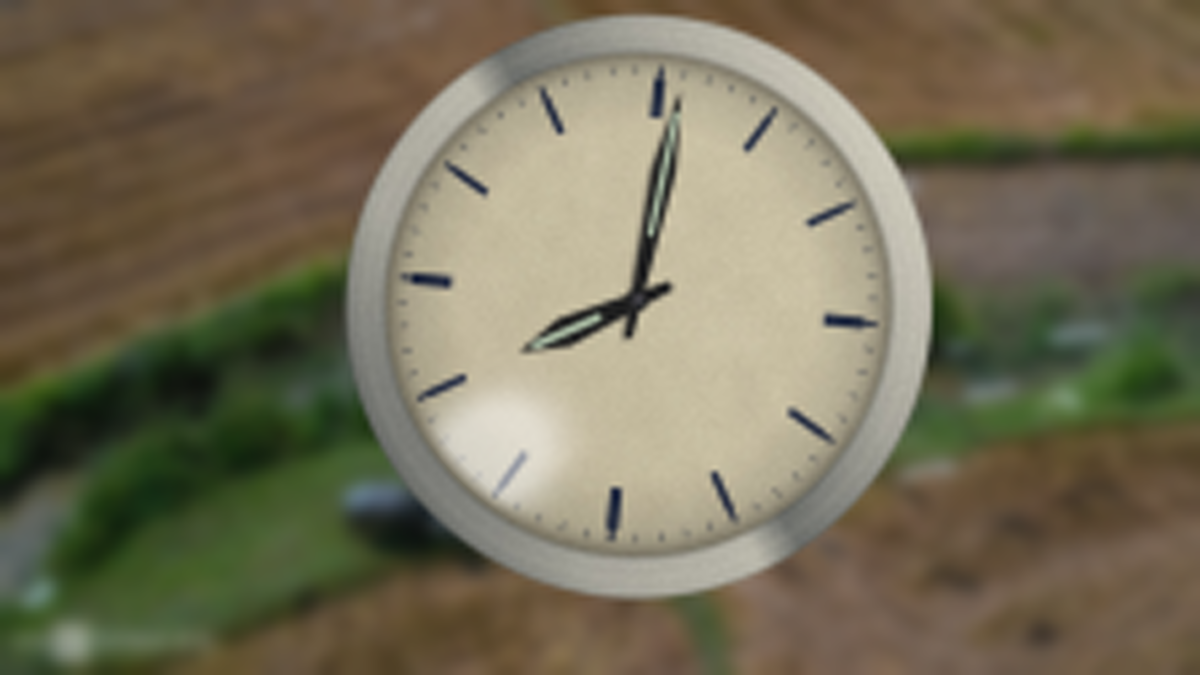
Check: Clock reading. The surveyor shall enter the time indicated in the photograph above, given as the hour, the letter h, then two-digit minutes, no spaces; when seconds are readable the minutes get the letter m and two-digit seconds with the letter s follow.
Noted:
8h01
